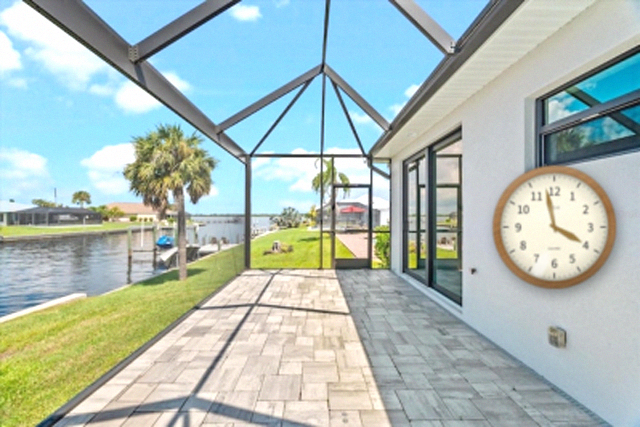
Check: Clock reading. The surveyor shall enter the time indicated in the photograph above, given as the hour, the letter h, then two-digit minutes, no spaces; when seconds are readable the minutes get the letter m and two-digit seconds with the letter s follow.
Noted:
3h58
